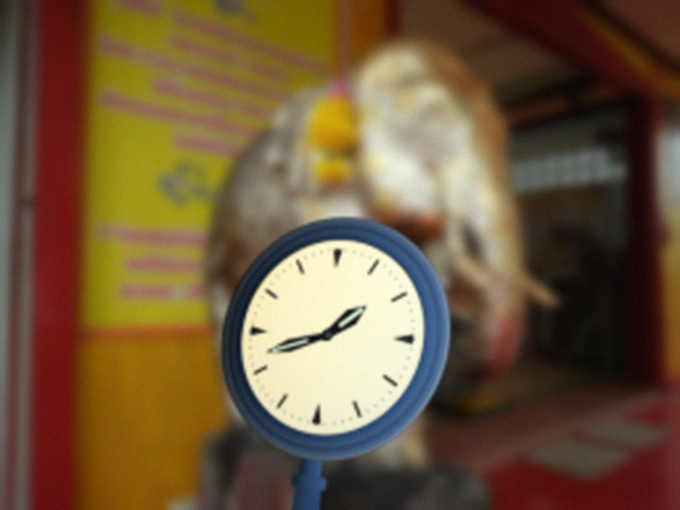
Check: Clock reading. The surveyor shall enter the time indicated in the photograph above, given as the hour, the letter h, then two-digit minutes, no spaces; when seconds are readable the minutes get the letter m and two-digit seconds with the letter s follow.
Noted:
1h42
